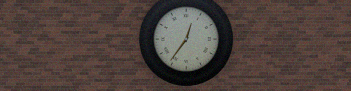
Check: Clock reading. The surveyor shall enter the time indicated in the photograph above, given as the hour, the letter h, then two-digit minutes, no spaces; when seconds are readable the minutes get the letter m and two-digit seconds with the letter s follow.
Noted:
12h36
